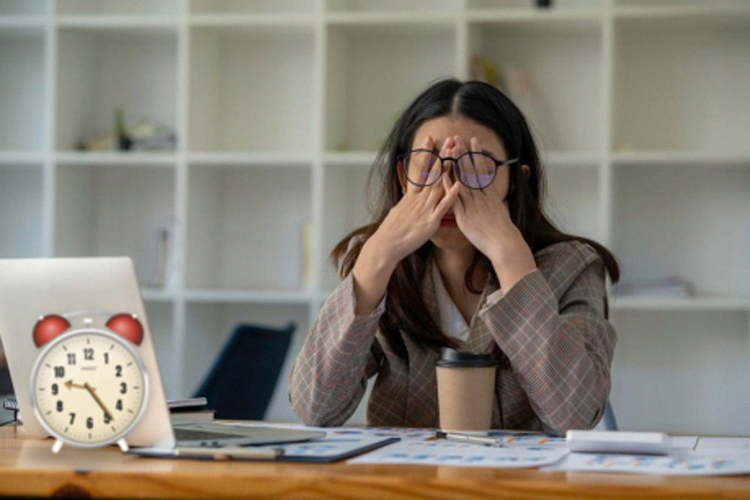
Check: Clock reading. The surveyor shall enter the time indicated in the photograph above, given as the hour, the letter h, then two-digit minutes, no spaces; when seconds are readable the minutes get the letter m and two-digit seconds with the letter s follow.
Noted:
9h24
